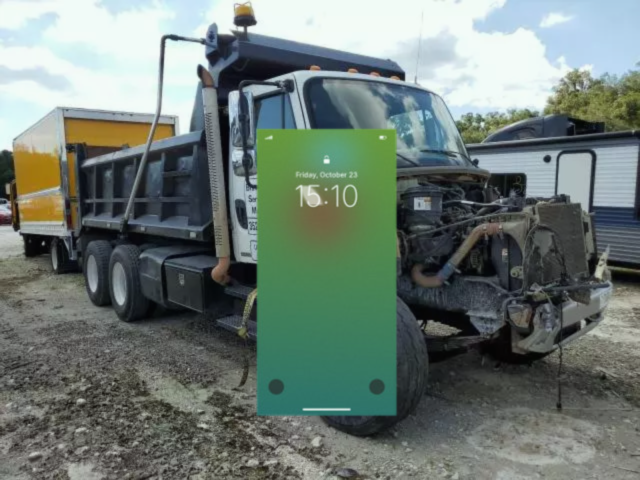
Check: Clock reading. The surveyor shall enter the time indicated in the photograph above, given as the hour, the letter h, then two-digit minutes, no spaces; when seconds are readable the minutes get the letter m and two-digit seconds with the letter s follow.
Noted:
15h10
